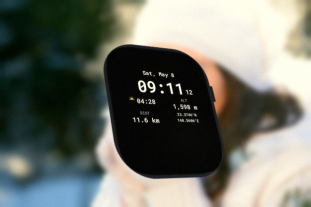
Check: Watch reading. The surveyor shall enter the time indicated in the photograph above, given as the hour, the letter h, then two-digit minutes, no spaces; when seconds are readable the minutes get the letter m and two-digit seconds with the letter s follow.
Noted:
9h11
